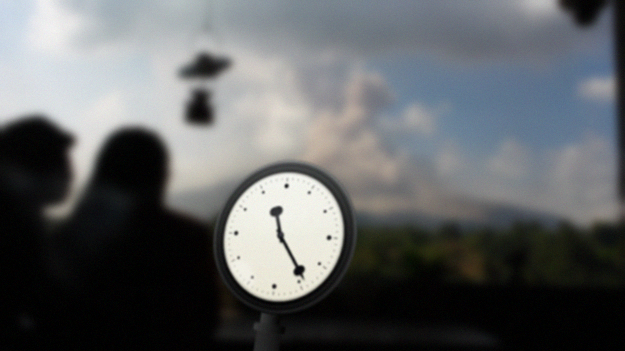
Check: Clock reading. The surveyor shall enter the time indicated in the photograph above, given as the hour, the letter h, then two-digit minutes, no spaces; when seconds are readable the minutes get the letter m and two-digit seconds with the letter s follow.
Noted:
11h24
